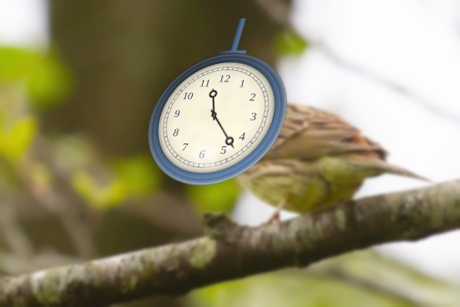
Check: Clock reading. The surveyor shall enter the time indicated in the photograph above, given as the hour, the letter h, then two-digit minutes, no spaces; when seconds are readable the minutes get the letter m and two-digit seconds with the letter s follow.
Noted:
11h23
